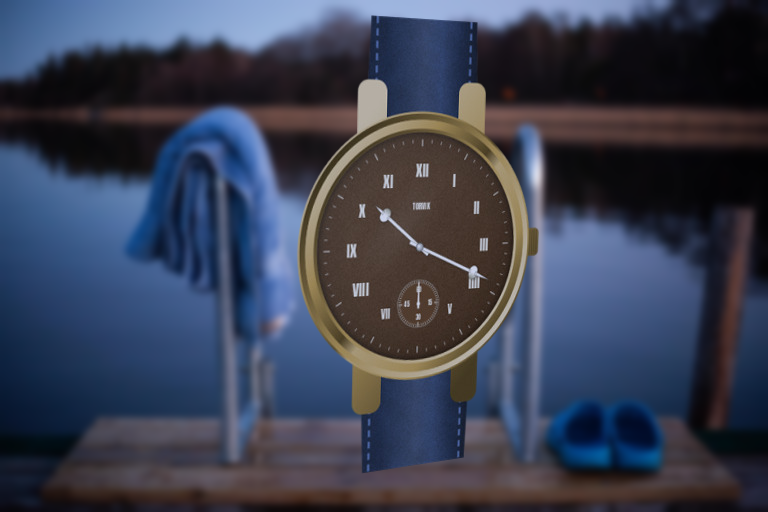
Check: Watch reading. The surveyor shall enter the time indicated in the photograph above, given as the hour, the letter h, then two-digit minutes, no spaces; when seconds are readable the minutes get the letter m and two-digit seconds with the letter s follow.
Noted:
10h19
